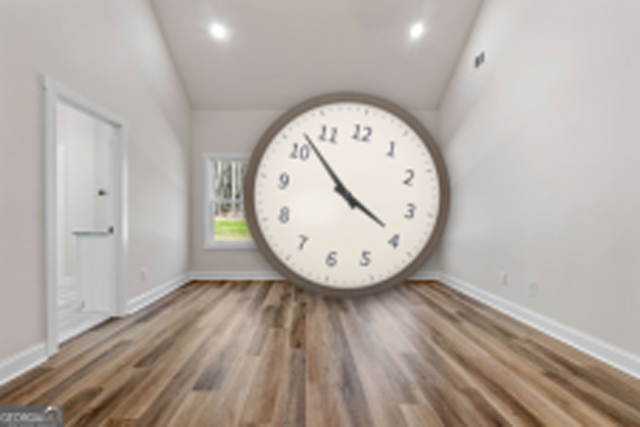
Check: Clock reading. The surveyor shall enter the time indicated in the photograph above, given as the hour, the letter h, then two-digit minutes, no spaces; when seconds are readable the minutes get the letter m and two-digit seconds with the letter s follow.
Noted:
3h52
